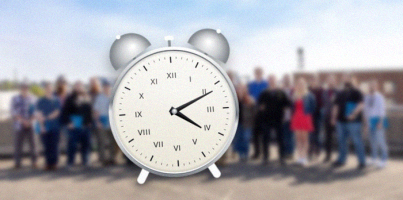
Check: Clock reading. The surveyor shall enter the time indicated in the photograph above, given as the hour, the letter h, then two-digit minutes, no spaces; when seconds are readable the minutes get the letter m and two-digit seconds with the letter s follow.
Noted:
4h11
